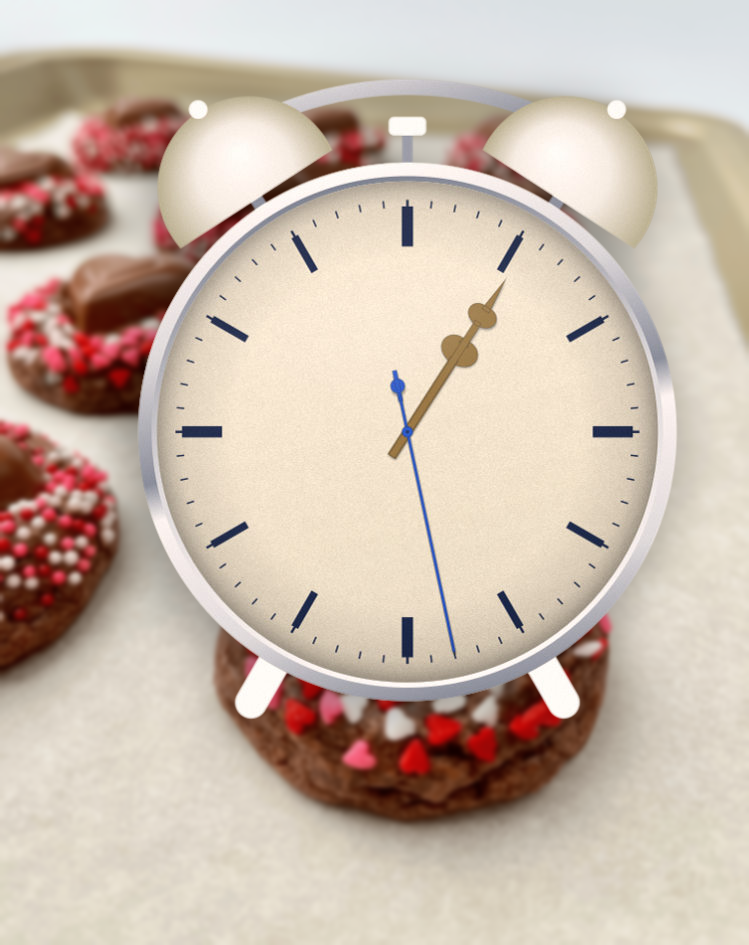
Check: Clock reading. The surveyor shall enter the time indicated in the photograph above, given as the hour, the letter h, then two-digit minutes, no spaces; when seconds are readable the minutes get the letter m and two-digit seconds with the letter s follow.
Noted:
1h05m28s
